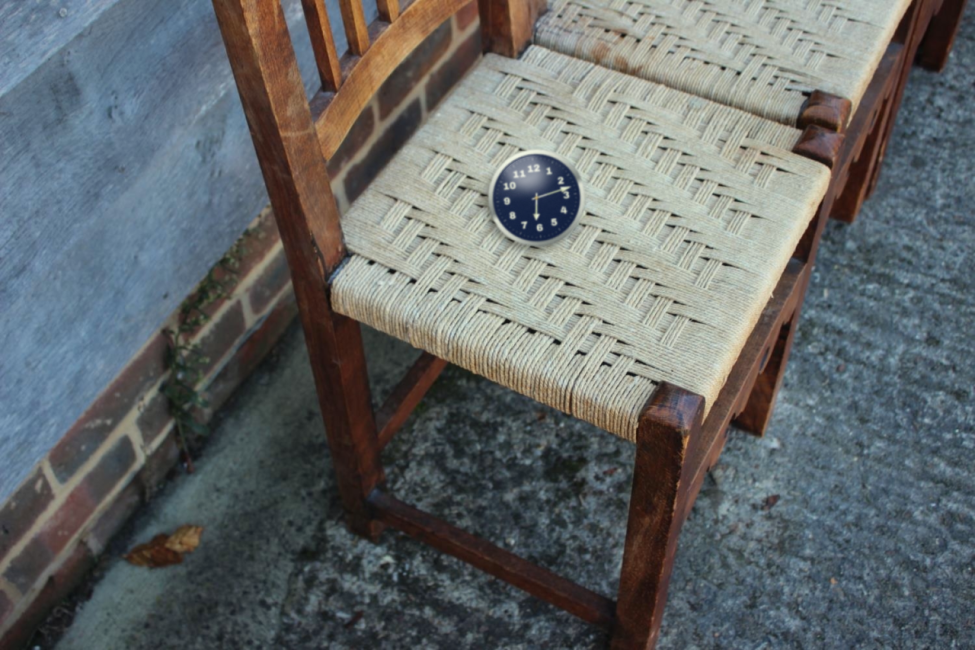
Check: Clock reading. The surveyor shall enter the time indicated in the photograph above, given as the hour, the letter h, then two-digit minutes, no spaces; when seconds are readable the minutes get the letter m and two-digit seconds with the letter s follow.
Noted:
6h13
